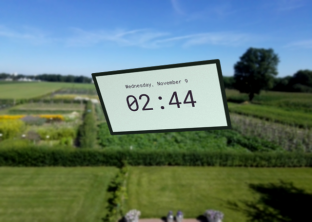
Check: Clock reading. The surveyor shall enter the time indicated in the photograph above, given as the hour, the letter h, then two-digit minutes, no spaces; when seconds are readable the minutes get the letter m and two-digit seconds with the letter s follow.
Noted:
2h44
